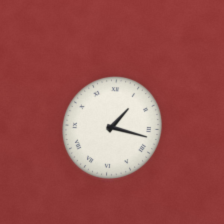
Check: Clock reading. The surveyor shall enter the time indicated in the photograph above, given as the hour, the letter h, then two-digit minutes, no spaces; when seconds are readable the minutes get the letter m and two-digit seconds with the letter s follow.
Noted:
1h17
